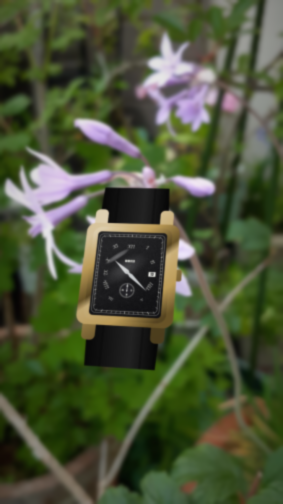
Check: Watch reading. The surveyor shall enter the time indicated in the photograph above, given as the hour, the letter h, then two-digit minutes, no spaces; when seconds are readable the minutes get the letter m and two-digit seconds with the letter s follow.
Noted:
10h22
